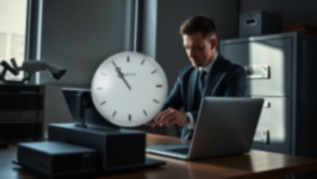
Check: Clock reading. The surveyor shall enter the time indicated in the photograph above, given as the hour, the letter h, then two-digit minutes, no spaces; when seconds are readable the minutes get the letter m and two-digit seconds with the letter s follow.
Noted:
10h55
